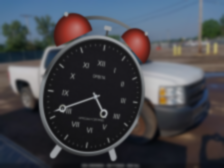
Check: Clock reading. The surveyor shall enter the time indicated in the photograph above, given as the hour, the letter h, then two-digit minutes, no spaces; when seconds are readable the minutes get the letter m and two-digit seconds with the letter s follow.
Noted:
4h41
